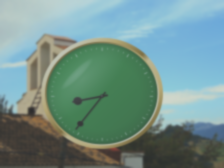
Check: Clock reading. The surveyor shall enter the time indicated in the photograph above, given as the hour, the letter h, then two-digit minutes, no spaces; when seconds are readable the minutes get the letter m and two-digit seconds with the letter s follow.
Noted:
8h36
